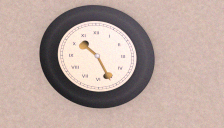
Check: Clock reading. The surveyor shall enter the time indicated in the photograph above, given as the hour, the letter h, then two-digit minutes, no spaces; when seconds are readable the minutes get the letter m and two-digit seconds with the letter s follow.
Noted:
10h26
